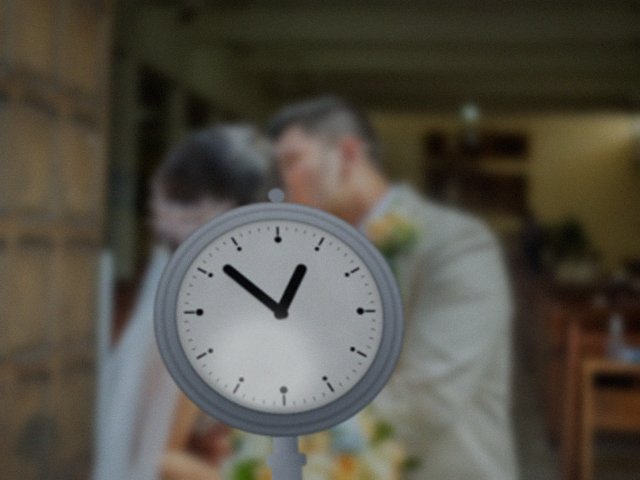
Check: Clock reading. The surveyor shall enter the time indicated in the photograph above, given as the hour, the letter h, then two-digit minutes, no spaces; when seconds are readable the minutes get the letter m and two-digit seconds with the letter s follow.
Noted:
12h52
